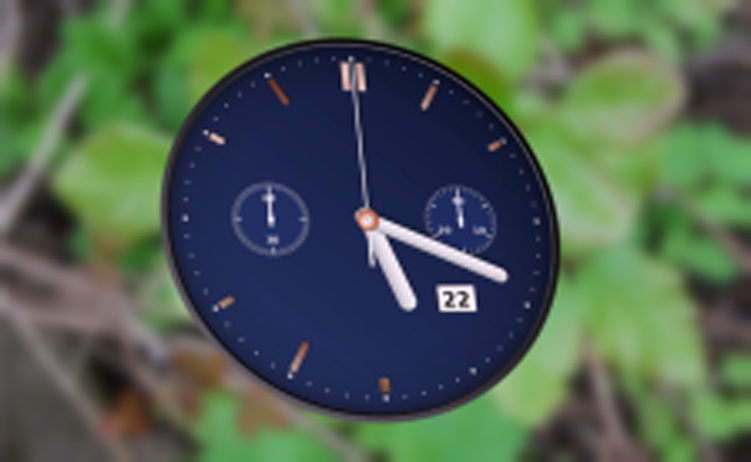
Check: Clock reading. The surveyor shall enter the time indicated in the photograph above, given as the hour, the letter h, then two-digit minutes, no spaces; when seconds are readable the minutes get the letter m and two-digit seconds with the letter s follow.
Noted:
5h19
